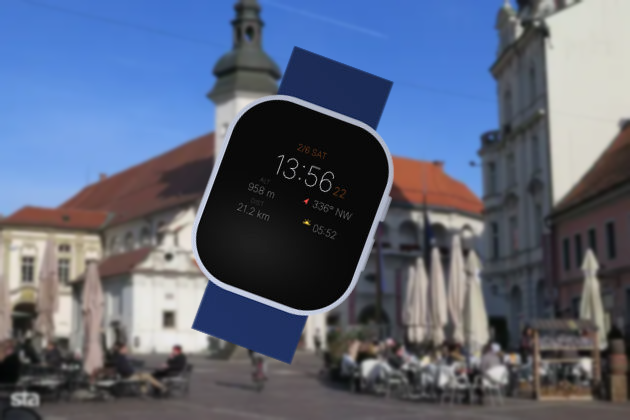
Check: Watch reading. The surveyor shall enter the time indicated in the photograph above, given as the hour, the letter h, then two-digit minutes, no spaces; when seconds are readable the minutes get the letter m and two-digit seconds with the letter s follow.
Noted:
13h56m22s
